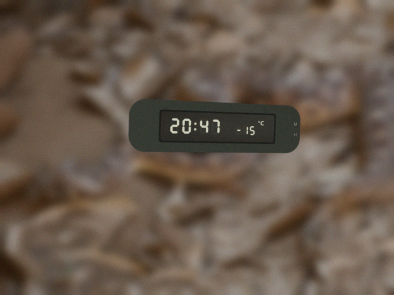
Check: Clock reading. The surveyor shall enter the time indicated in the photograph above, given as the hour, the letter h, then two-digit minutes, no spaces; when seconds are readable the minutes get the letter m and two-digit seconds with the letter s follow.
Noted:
20h47
